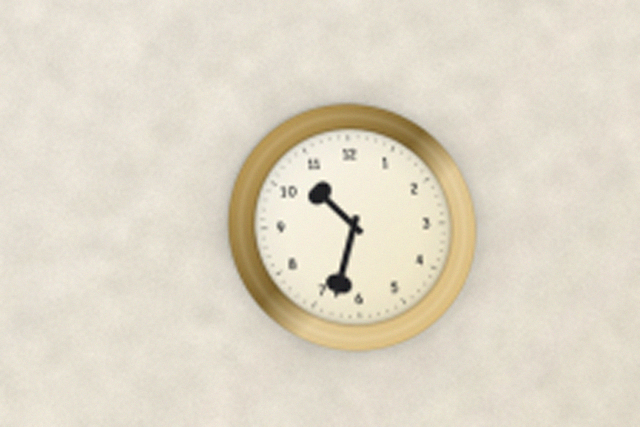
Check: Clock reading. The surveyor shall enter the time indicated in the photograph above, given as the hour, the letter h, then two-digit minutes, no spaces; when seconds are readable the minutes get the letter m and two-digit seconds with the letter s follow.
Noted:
10h33
